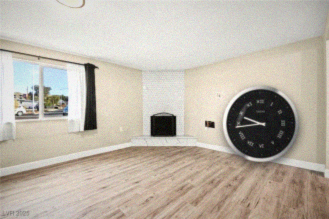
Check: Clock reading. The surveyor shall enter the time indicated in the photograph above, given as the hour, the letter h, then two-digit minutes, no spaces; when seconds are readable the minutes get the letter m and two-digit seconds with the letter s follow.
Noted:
9h44
